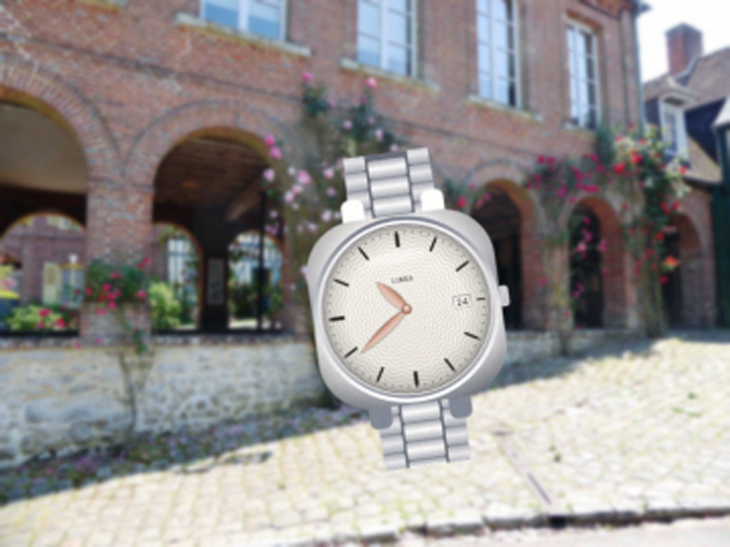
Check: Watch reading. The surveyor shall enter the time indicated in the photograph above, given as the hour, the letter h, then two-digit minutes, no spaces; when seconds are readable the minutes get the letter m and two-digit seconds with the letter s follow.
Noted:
10h39
